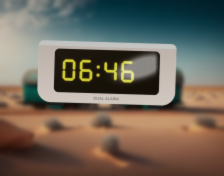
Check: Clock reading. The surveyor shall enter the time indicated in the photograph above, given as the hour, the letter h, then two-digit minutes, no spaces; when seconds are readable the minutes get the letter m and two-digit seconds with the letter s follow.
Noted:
6h46
